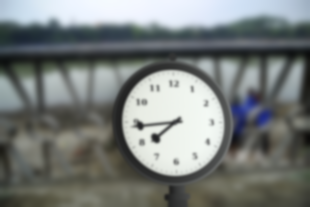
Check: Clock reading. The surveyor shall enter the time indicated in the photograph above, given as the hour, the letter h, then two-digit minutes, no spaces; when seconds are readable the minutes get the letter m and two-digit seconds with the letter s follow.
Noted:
7h44
